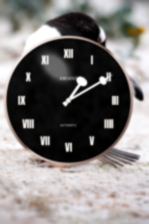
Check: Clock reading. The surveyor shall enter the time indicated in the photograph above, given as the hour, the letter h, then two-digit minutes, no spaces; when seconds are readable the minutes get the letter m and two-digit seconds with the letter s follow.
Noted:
1h10
